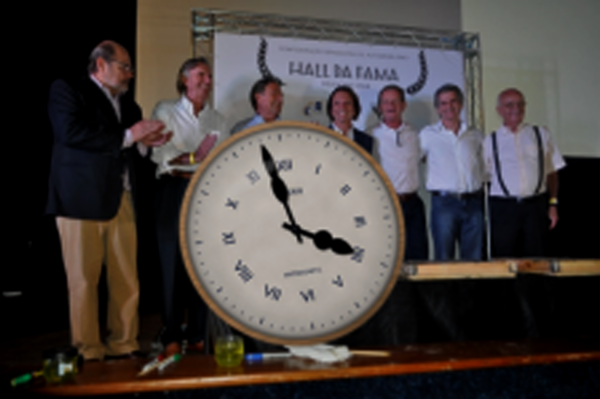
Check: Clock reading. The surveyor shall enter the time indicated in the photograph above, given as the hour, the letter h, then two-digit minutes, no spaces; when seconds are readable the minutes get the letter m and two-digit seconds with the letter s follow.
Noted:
3h58
